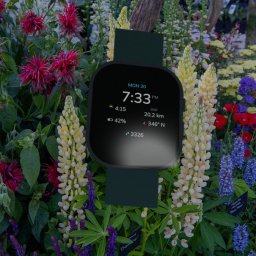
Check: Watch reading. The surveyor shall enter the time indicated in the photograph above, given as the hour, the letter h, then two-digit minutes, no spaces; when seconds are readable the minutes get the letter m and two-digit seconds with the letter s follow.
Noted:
7h33
